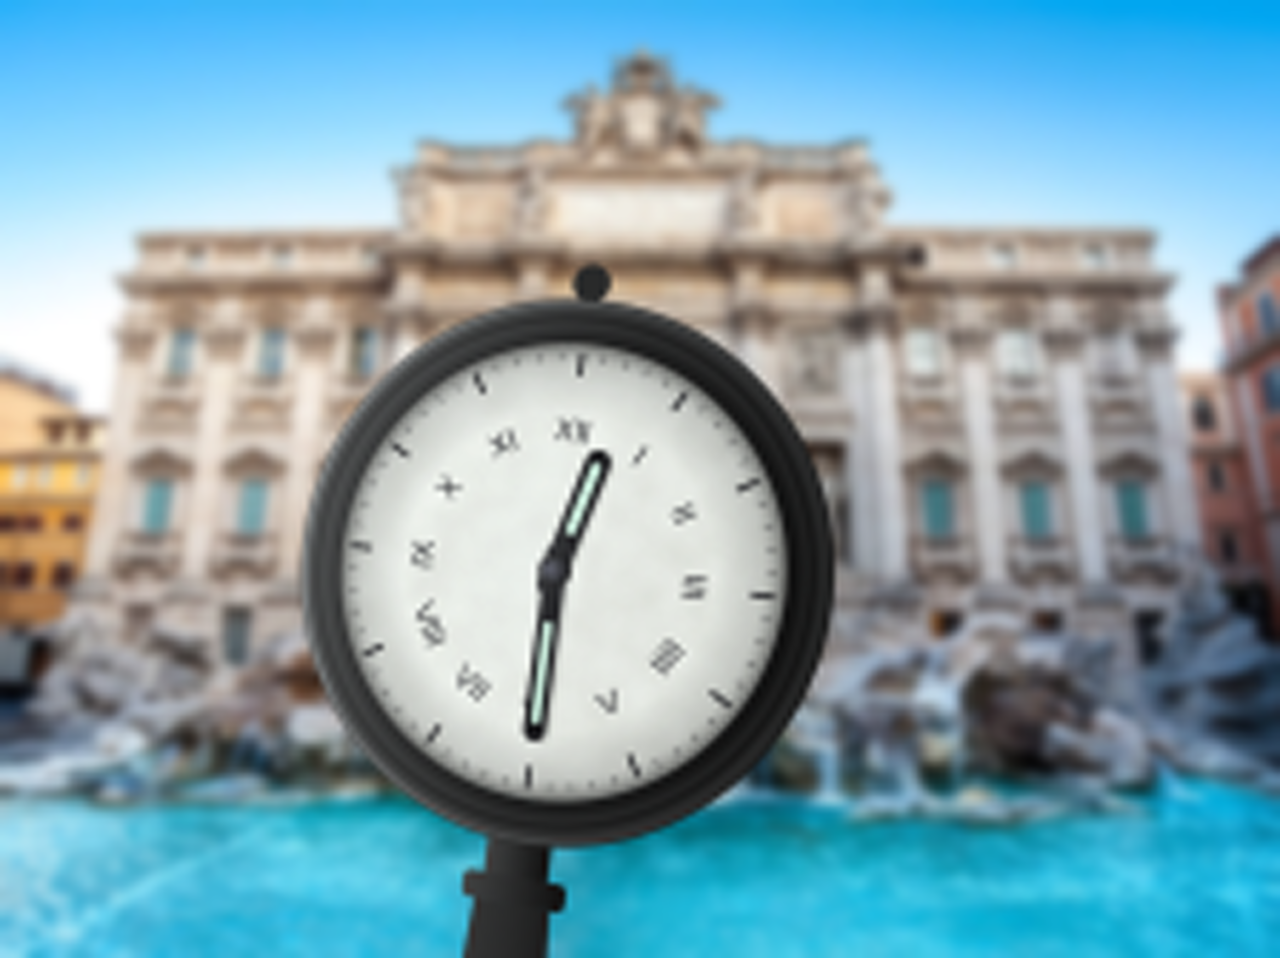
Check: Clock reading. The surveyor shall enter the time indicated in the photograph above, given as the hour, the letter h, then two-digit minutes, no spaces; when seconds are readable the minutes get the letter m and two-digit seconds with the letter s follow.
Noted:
12h30
